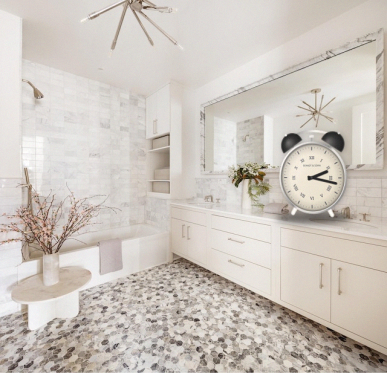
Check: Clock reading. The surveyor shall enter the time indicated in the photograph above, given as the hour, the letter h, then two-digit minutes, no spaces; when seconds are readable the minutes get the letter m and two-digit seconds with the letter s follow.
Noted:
2h17
